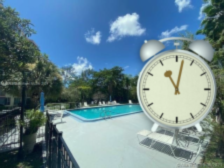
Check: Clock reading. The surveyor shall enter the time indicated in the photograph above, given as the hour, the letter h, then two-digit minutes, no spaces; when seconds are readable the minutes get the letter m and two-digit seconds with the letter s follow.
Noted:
11h02
